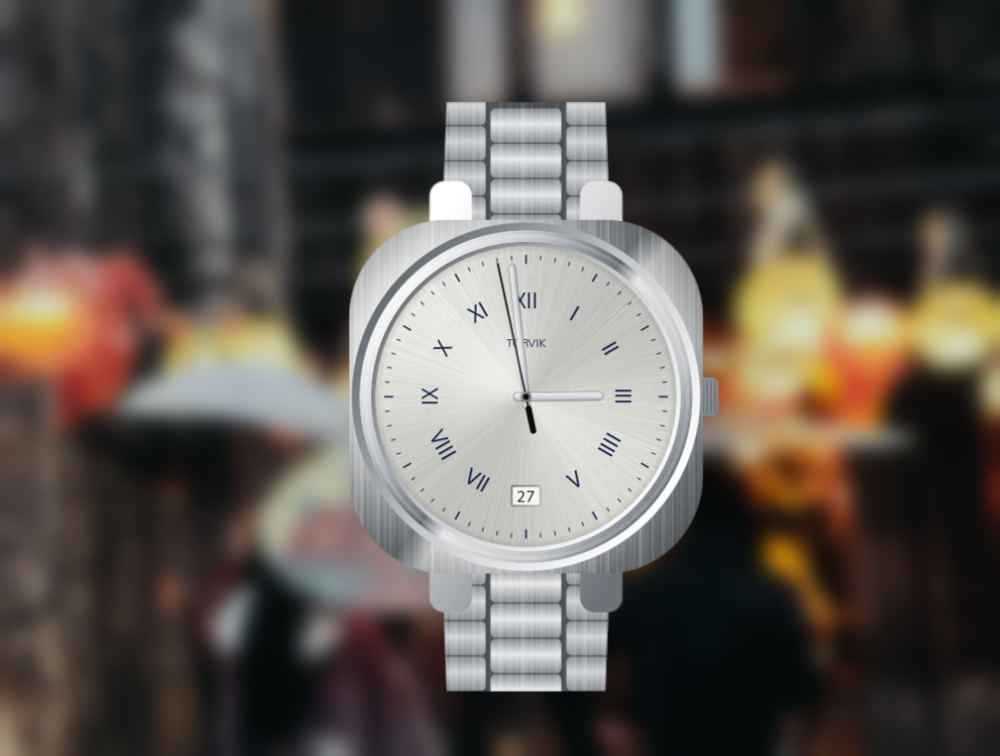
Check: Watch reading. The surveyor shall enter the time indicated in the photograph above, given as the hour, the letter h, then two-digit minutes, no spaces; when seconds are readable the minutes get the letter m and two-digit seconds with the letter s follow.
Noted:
2h58m58s
